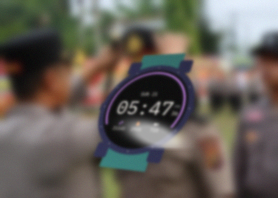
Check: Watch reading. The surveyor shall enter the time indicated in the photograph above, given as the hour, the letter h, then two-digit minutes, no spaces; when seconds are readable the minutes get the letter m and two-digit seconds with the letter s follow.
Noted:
5h47
